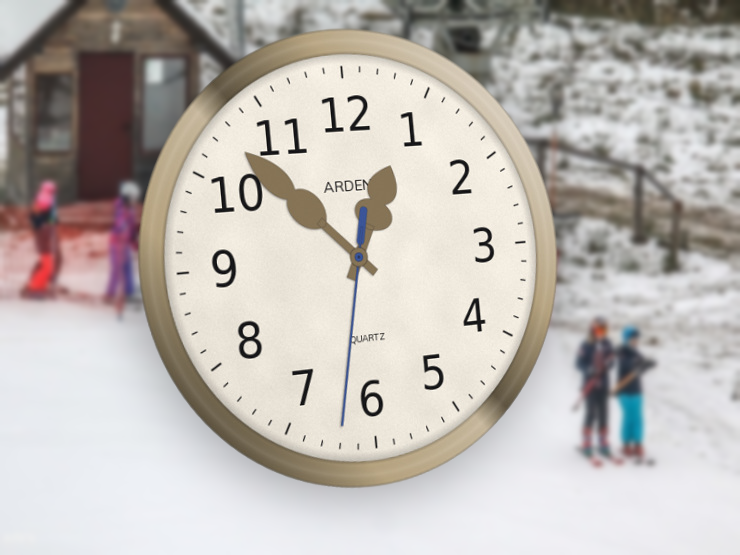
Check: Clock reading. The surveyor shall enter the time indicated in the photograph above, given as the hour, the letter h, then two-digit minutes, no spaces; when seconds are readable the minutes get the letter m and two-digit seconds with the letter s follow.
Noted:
12h52m32s
